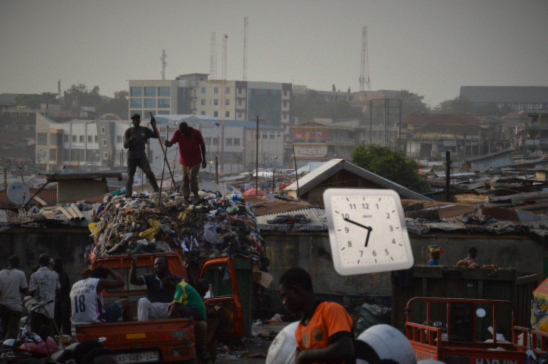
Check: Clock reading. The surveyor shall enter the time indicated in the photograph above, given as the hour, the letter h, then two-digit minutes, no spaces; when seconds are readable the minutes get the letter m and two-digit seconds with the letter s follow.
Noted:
6h49
